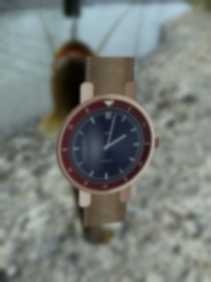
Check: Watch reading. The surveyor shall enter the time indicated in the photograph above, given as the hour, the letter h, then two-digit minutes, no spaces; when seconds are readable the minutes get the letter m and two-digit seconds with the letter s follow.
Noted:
2h02
